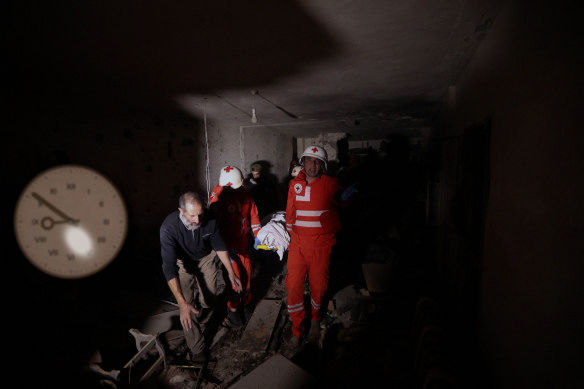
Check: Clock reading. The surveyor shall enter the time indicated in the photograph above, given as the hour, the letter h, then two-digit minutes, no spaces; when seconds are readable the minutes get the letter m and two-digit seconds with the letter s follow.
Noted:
8h51
